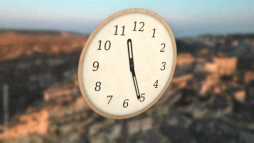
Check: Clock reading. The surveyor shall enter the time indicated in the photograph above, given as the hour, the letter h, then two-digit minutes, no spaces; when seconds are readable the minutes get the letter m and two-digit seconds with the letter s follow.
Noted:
11h26
